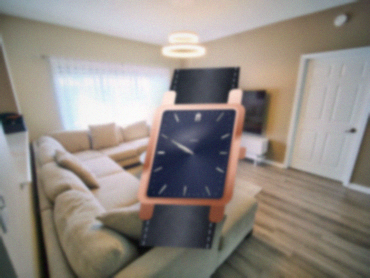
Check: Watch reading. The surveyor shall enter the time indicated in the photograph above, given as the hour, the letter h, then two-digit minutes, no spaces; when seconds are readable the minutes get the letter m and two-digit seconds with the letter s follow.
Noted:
9h50
